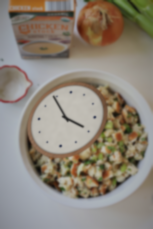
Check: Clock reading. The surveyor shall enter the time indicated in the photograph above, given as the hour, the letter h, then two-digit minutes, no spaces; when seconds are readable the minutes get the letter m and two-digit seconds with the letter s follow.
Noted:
3h54
